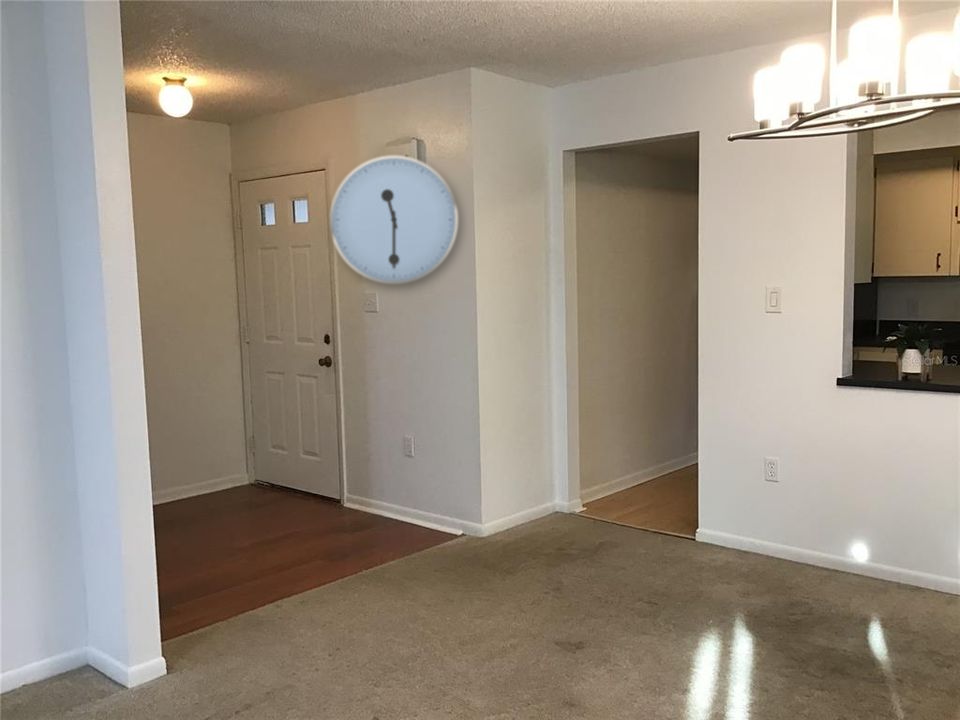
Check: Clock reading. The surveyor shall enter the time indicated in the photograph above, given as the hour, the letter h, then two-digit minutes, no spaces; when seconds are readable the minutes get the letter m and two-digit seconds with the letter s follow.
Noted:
11h30
